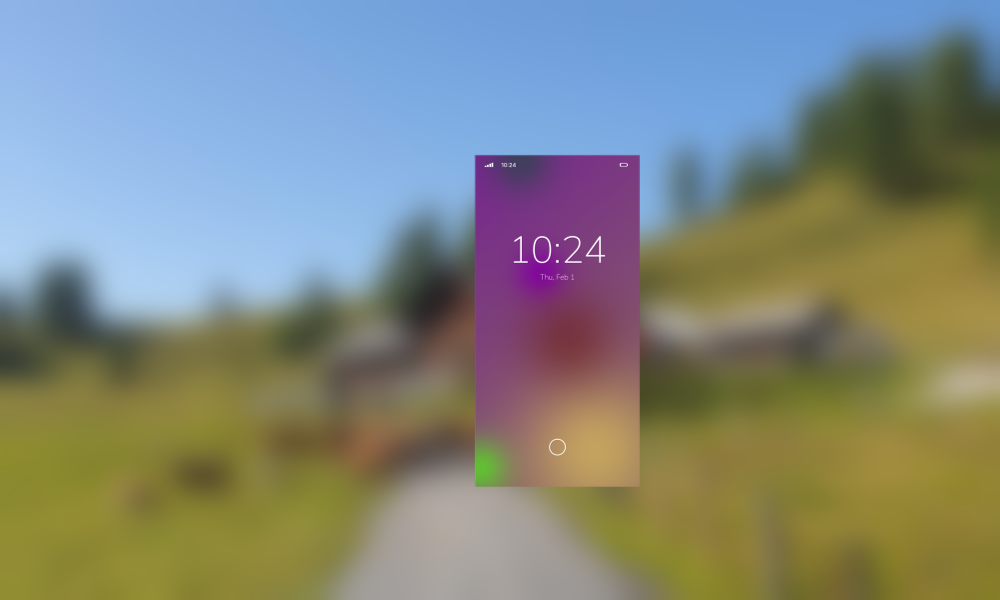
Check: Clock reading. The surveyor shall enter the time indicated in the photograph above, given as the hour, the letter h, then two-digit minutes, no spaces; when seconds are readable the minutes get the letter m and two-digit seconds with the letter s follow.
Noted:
10h24
